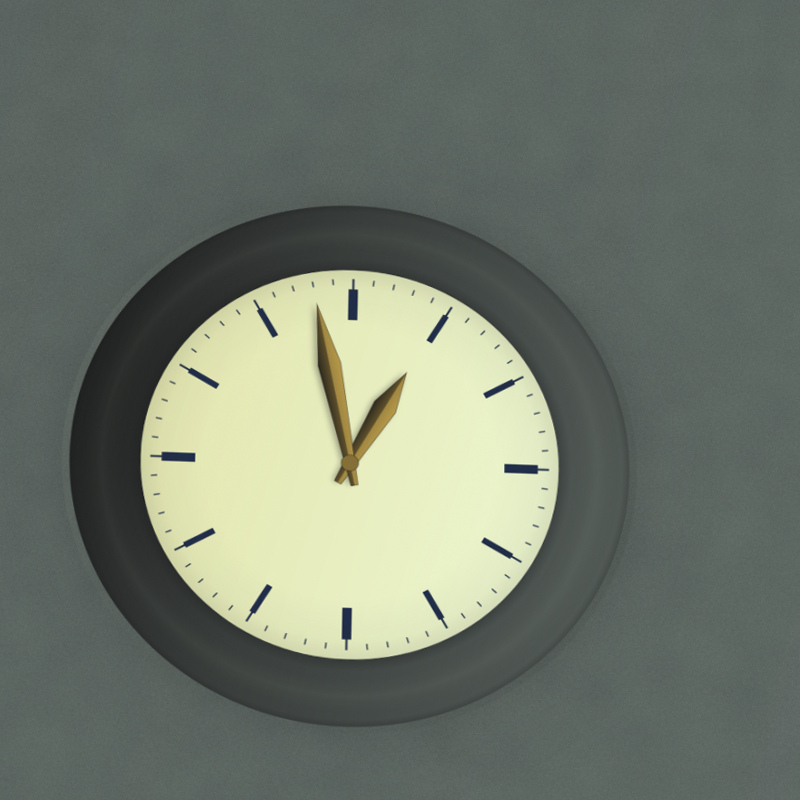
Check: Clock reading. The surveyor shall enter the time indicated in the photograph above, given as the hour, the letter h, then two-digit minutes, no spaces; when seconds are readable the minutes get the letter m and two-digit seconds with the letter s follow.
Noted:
12h58
